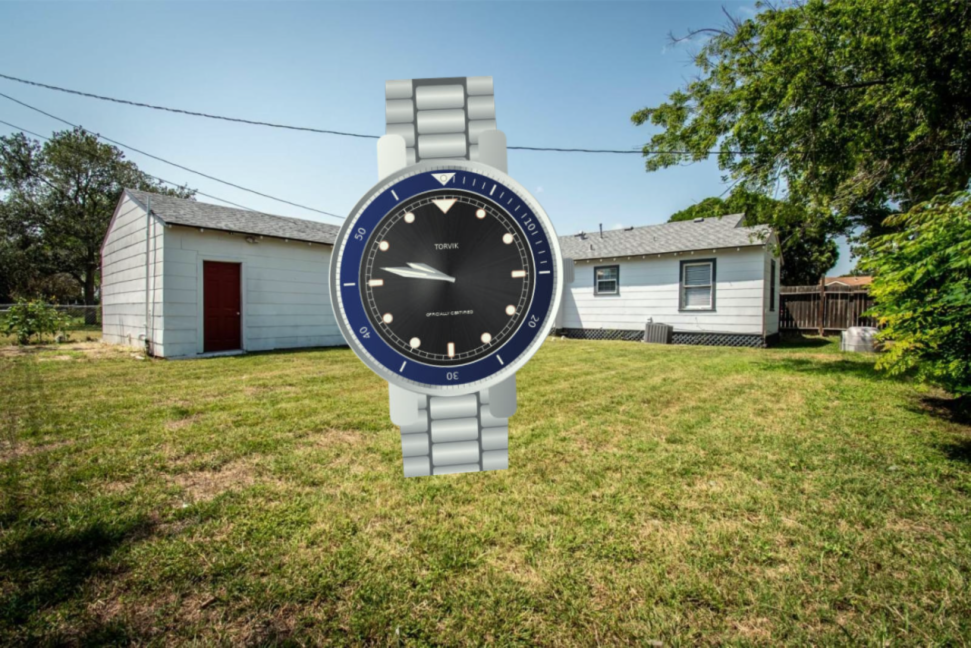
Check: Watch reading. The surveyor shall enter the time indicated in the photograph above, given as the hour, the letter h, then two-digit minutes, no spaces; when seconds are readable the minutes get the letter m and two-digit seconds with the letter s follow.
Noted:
9h47
